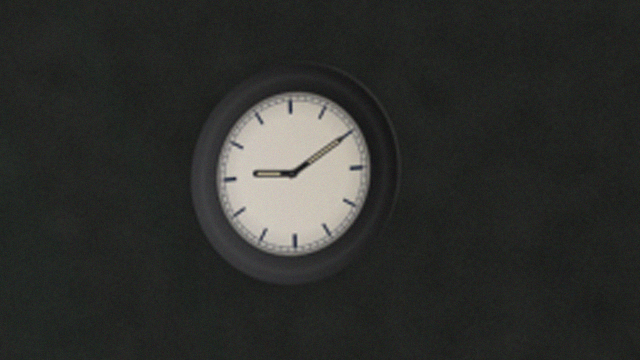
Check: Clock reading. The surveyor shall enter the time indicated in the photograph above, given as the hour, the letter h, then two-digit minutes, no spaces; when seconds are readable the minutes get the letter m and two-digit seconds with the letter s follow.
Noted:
9h10
